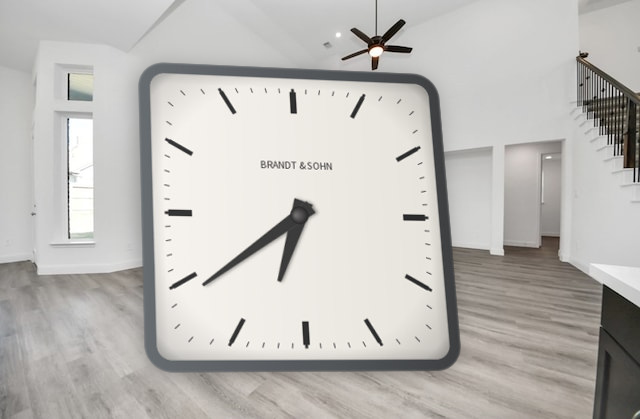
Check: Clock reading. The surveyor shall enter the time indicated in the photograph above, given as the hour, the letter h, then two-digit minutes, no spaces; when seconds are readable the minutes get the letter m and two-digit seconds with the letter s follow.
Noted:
6h39
